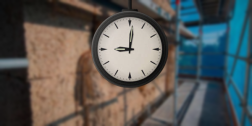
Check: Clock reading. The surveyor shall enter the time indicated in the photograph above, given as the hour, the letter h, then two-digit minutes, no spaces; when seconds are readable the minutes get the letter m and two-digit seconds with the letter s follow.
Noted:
9h01
